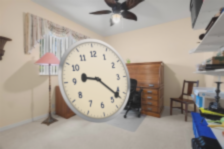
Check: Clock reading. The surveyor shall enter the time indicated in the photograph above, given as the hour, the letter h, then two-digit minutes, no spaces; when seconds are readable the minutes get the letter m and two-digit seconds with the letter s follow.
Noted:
9h22
